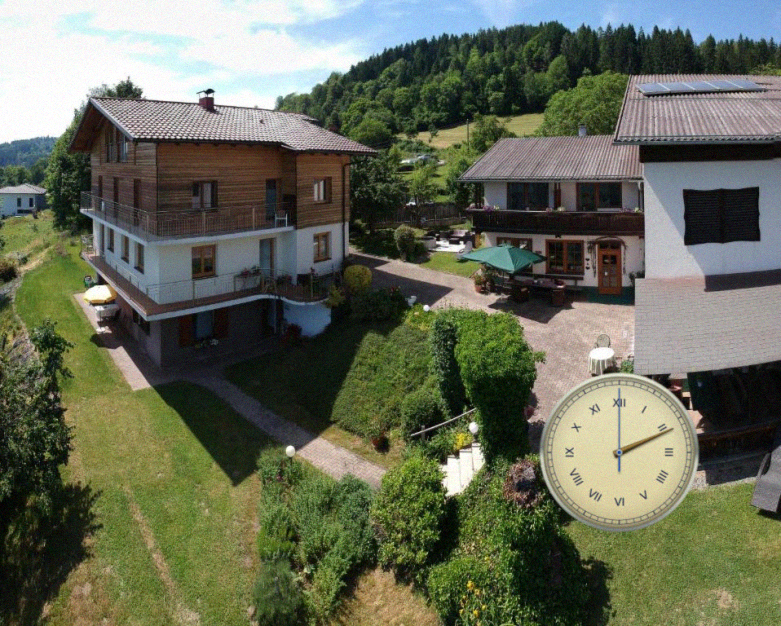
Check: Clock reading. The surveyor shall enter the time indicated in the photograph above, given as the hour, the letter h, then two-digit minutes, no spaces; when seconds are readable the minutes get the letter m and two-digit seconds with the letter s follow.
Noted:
2h11m00s
